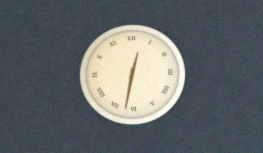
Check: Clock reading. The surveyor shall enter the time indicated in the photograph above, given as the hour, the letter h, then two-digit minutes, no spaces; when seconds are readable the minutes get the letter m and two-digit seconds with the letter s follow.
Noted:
12h32
